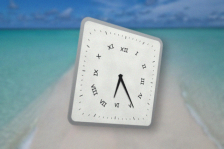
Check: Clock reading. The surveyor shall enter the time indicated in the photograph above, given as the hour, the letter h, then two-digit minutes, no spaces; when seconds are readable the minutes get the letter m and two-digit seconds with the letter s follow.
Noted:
6h24
